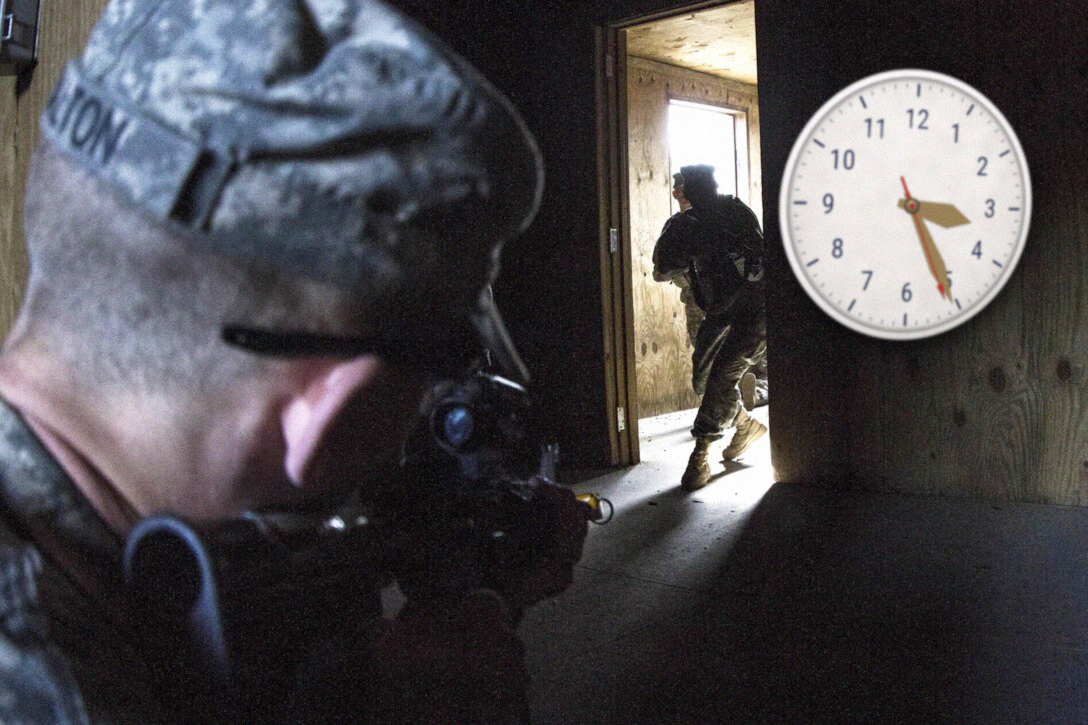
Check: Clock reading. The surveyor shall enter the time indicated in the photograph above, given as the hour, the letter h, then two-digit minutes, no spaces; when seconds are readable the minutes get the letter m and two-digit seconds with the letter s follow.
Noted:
3h25m26s
